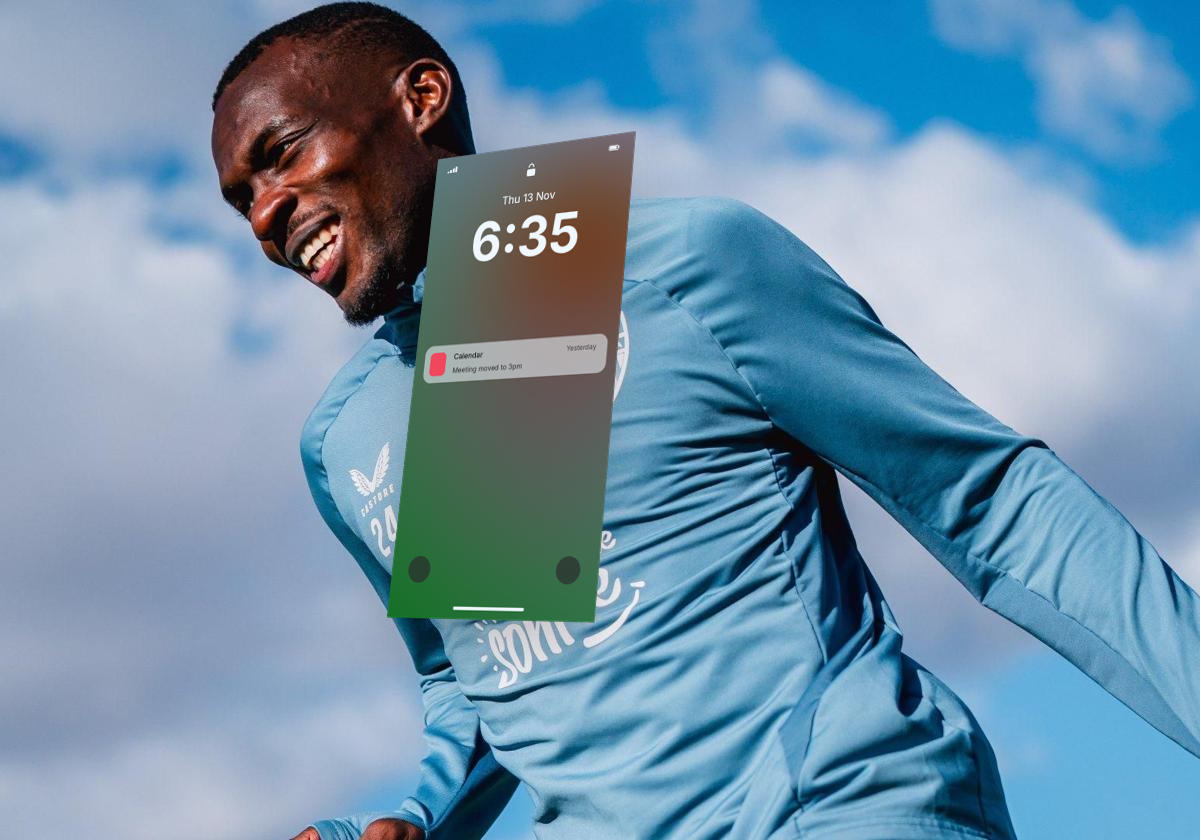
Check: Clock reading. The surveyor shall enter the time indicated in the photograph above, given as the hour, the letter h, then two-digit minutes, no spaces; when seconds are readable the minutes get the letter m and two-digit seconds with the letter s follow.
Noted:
6h35
